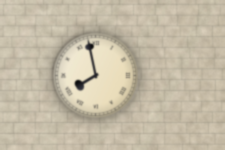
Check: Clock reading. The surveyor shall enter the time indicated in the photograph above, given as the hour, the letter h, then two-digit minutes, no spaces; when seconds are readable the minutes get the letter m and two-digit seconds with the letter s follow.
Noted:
7h58
